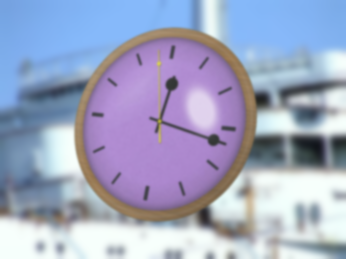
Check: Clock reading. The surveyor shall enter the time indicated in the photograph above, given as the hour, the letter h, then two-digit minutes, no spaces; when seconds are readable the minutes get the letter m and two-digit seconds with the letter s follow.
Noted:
12h16m58s
